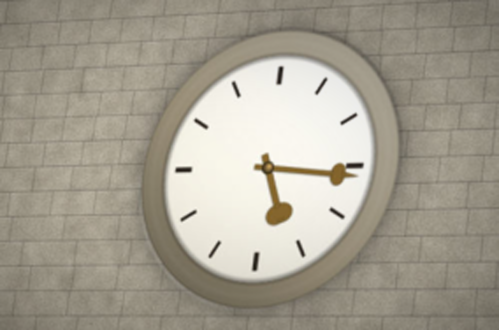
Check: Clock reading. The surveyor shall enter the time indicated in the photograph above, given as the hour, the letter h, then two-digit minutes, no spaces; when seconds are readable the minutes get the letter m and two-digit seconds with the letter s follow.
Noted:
5h16
